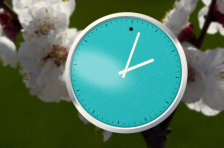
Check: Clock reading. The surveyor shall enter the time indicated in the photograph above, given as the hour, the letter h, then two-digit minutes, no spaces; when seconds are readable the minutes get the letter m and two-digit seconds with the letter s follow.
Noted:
2h02
